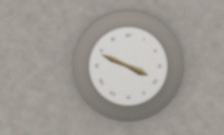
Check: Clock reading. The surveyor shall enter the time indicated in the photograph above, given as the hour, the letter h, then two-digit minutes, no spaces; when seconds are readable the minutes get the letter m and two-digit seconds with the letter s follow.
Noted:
3h49
